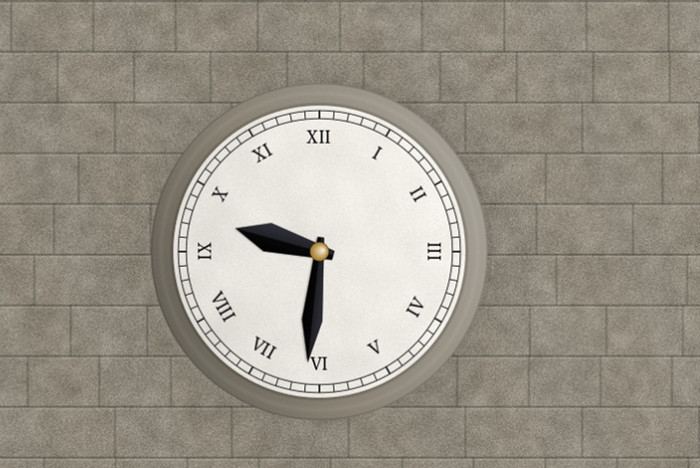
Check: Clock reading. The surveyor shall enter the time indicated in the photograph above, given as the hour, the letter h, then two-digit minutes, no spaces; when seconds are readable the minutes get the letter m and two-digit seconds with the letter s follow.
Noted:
9h31
